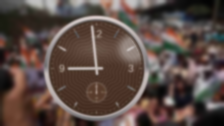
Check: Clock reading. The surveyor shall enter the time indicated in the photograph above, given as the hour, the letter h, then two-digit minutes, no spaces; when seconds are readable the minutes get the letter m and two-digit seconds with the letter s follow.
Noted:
8h59
